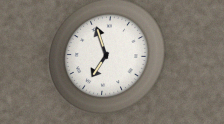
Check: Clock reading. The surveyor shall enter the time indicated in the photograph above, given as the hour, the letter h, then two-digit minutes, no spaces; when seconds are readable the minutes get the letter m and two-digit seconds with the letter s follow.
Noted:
6h56
